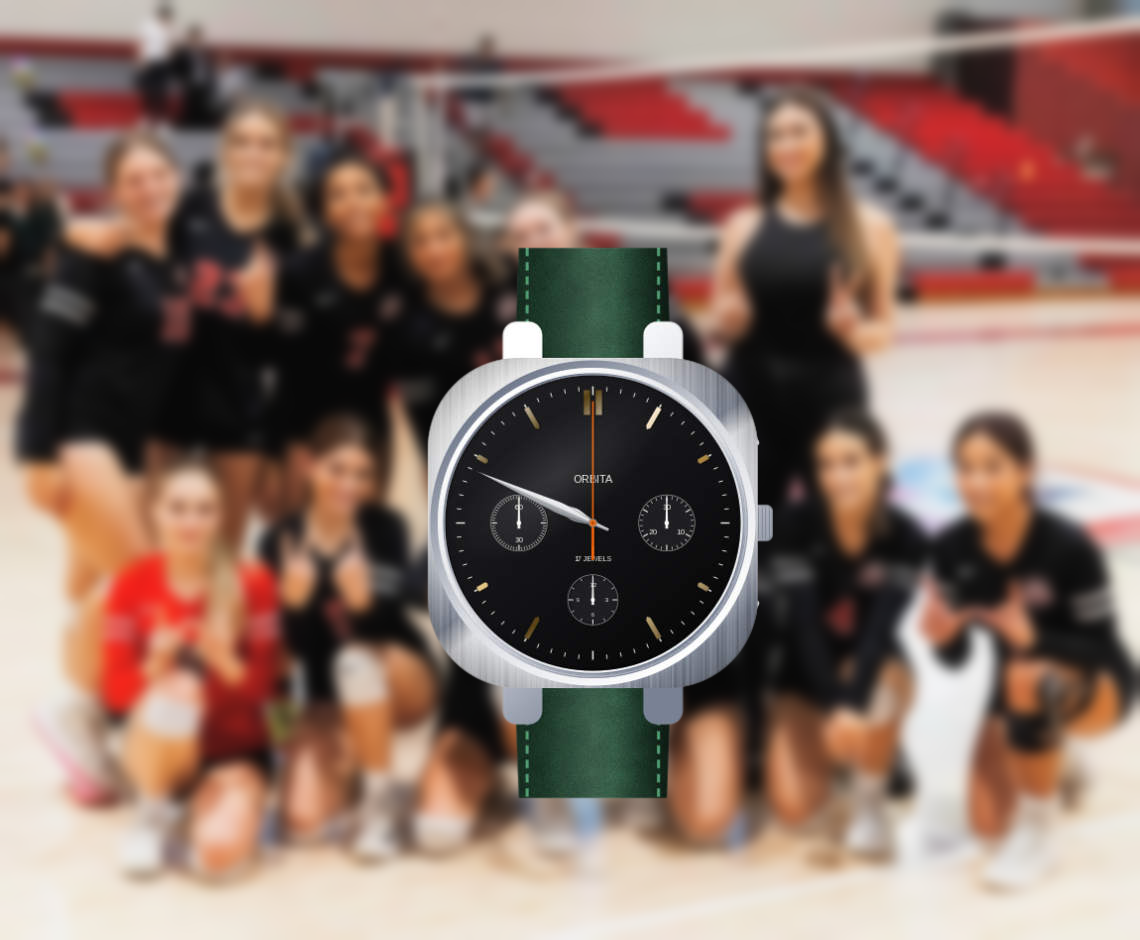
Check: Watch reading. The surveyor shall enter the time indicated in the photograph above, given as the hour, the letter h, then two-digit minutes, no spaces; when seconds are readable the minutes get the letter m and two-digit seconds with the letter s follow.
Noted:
9h49
